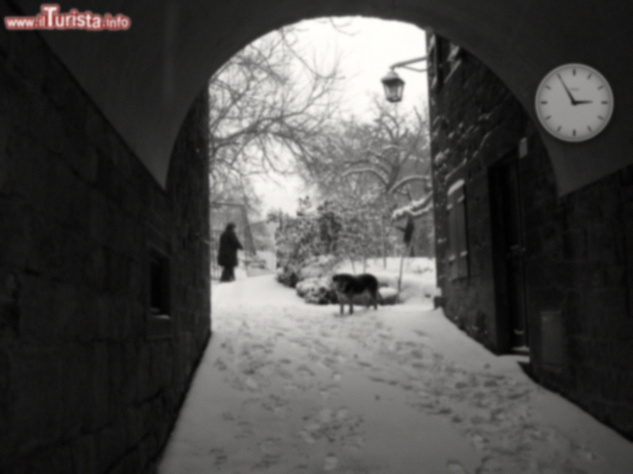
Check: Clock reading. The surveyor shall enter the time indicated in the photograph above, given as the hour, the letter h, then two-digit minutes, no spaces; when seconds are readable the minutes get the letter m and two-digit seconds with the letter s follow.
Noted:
2h55
